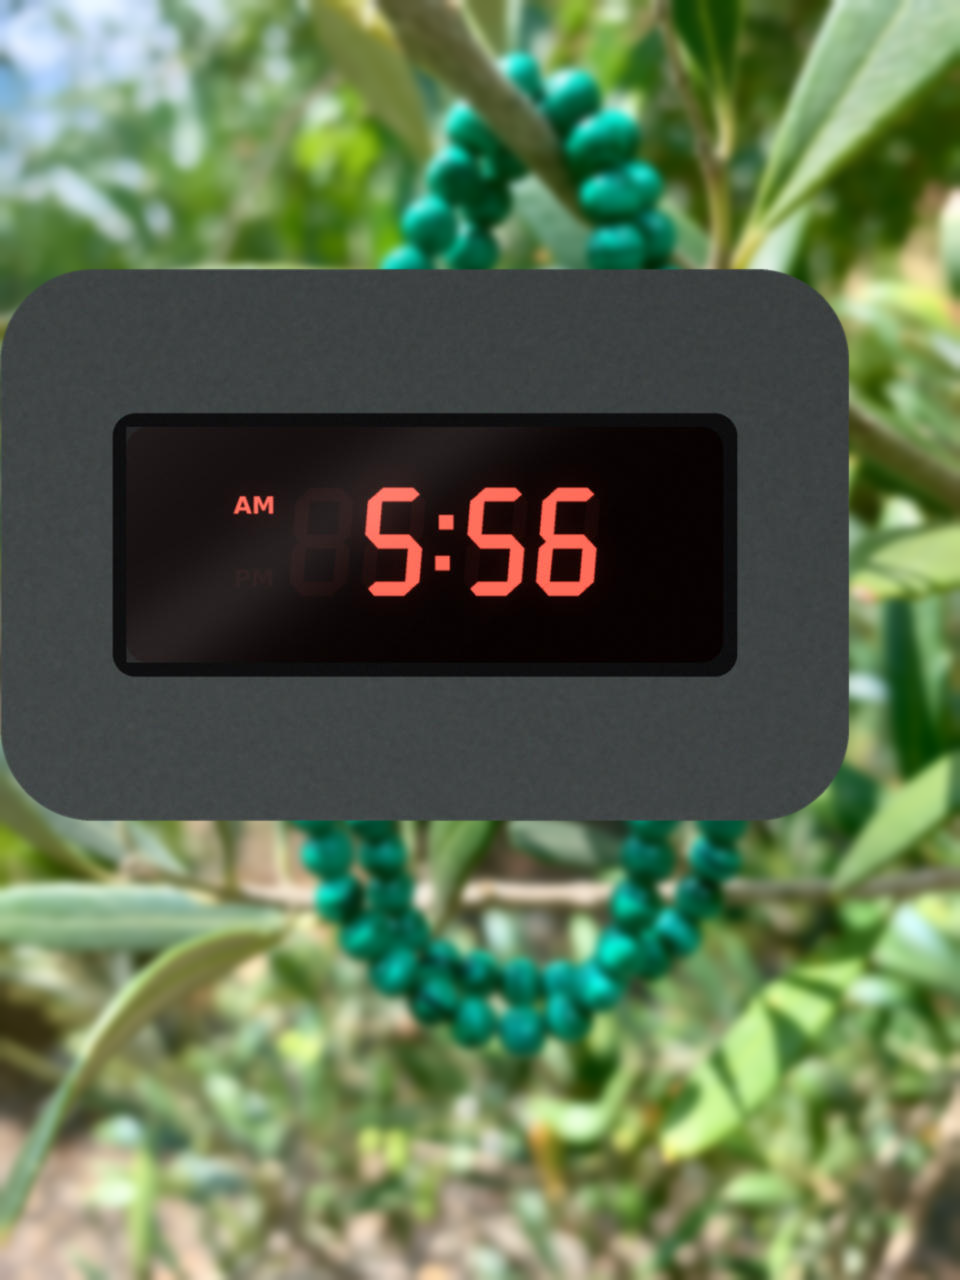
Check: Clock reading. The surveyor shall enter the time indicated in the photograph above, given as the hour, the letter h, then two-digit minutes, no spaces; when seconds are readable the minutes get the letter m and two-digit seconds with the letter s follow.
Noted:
5h56
